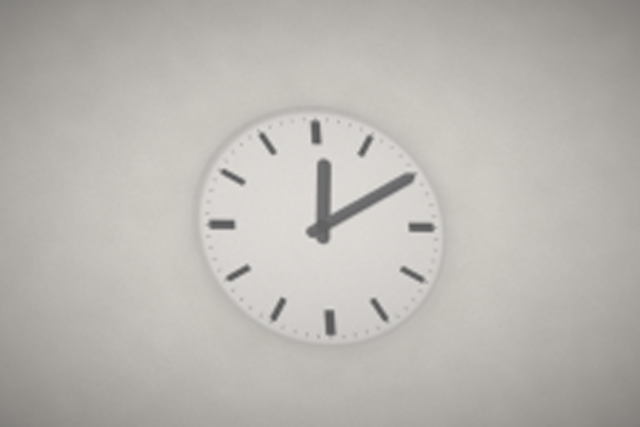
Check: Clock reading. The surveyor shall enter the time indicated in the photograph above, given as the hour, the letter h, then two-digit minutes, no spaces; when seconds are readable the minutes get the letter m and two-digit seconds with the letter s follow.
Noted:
12h10
